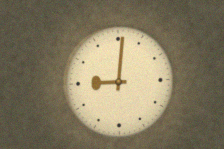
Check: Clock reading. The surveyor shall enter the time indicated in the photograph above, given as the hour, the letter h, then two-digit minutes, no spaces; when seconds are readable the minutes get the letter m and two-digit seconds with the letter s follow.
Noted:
9h01
